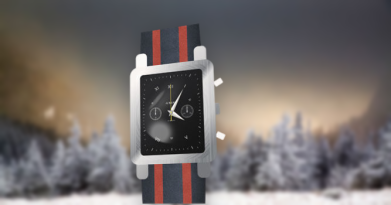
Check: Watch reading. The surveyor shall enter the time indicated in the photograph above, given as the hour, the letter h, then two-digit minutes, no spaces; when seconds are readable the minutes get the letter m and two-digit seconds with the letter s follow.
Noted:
4h05
